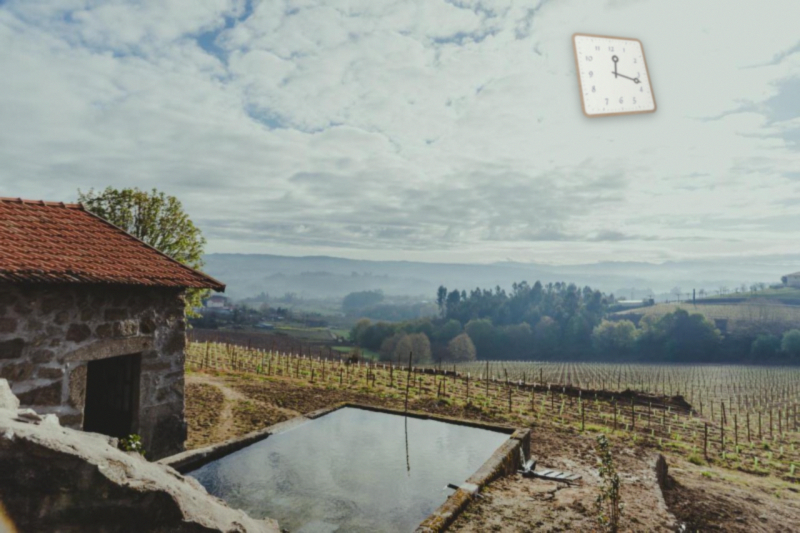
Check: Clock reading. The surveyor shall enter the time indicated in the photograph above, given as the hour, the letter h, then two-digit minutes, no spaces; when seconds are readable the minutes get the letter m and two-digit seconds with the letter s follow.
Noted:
12h18
